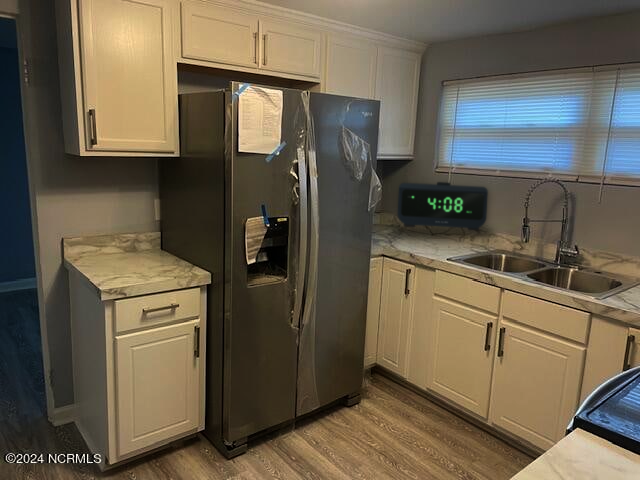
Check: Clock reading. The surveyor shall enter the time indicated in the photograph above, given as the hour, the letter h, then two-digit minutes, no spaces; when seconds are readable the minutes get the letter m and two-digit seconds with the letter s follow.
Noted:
4h08
